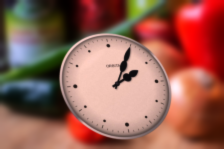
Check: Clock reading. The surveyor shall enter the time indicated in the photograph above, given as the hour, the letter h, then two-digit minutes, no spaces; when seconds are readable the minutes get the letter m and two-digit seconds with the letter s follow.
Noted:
2h05
